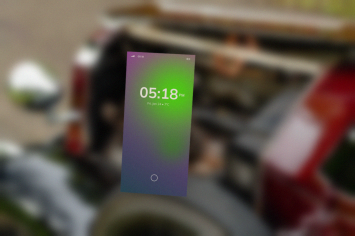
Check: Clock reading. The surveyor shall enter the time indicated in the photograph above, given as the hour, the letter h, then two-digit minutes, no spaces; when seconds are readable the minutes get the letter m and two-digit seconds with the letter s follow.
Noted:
5h18
